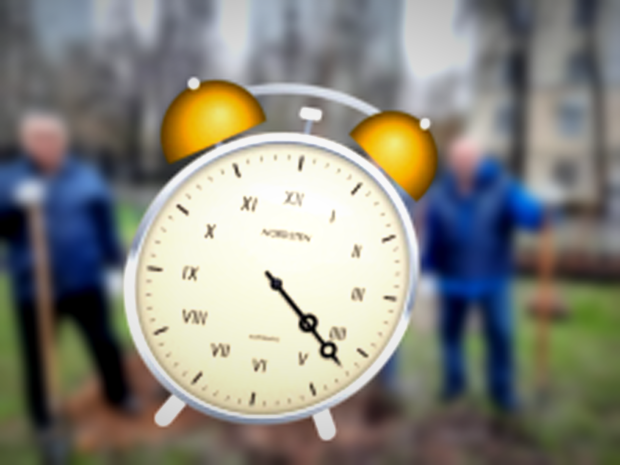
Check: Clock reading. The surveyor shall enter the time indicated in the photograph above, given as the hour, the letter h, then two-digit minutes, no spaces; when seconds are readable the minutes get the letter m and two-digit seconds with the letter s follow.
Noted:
4h22
